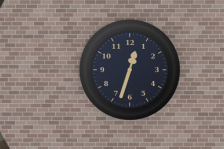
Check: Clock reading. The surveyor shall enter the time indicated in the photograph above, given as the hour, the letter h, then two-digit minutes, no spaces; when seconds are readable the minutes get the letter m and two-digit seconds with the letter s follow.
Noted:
12h33
